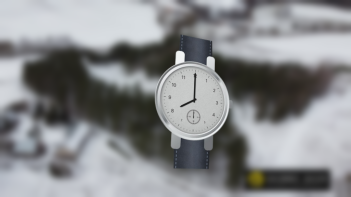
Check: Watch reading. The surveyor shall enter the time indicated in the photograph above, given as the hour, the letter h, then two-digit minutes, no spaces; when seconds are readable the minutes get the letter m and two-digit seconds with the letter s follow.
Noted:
8h00
